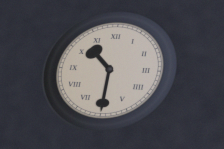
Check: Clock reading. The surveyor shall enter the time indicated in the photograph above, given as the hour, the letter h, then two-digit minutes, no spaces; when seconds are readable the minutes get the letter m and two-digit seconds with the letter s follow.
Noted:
10h30
